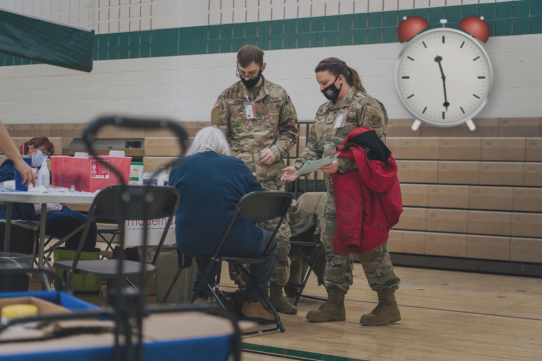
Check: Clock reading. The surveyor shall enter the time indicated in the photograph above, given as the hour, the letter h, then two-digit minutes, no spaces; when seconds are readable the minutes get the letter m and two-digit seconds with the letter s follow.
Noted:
11h29
